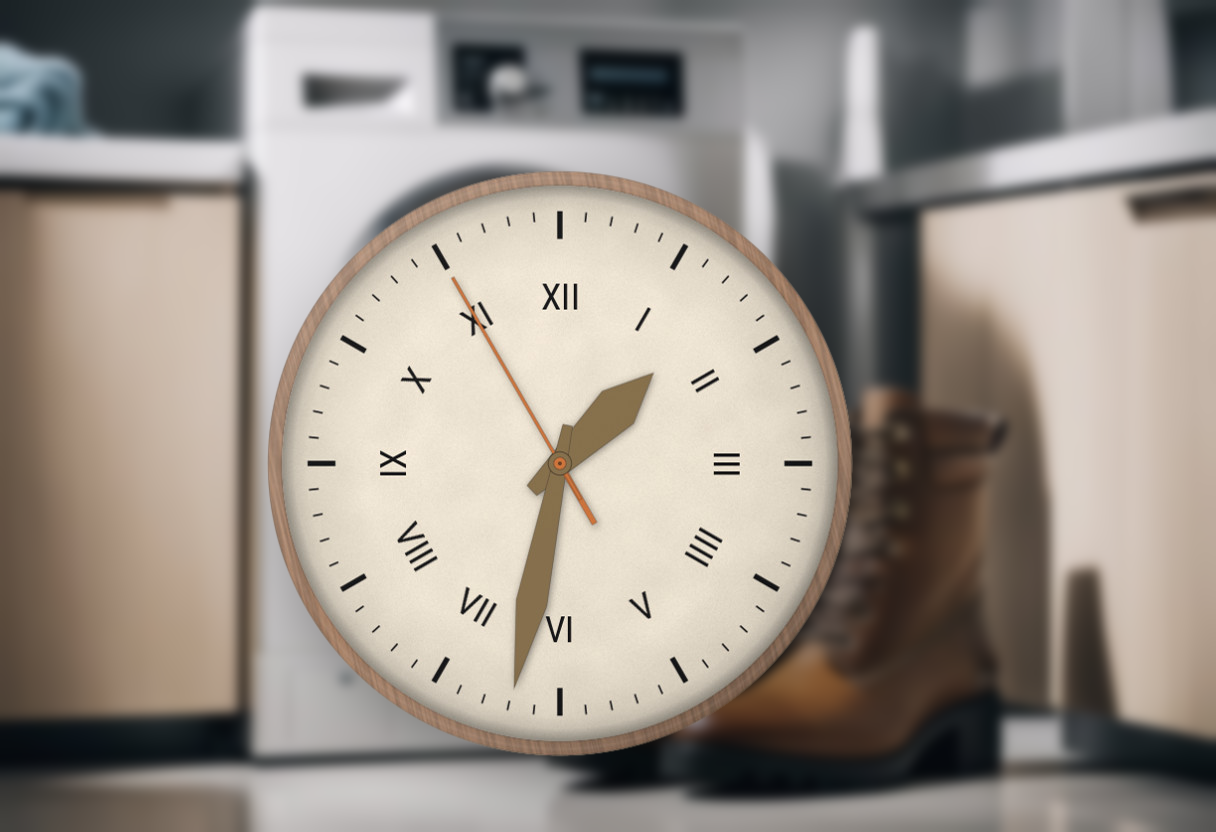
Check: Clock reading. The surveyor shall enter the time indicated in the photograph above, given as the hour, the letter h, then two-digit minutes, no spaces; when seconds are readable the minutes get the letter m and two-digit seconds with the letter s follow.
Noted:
1h31m55s
